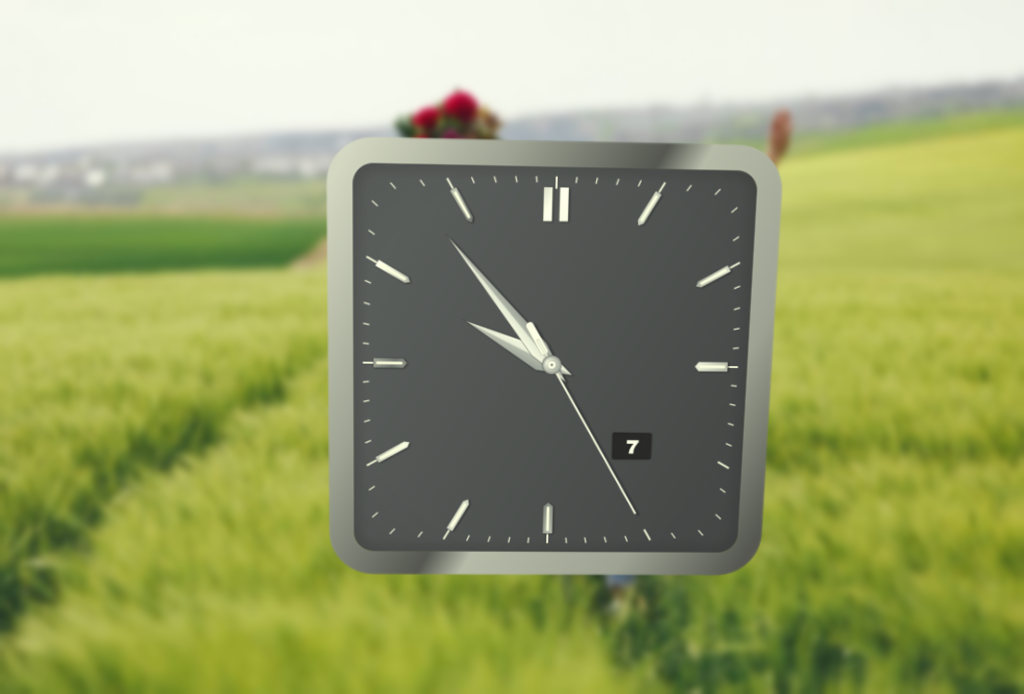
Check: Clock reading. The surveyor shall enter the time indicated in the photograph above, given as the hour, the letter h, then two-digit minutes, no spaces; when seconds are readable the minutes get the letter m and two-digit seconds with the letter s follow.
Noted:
9h53m25s
